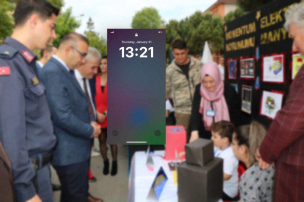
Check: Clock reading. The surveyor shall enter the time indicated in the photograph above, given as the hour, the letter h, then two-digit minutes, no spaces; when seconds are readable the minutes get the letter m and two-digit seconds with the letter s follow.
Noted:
13h21
